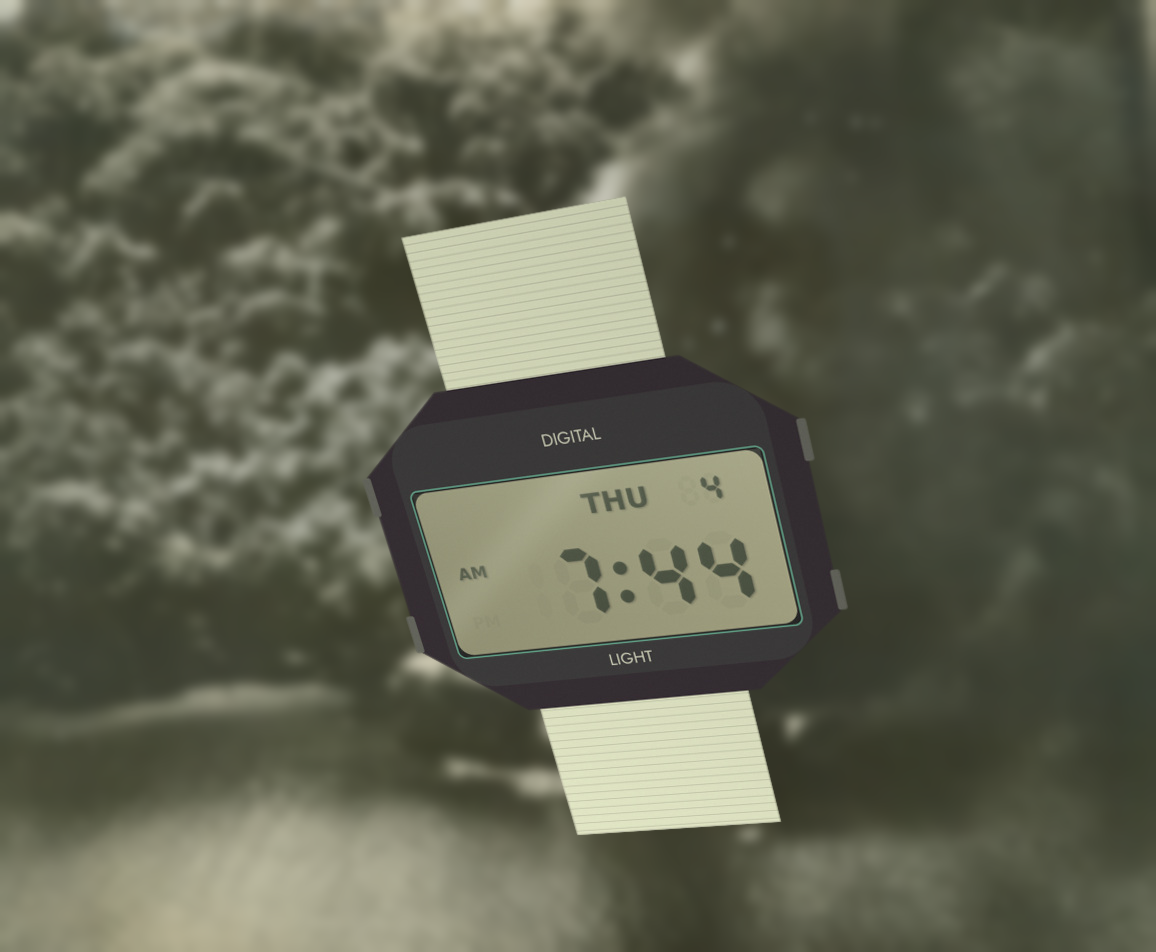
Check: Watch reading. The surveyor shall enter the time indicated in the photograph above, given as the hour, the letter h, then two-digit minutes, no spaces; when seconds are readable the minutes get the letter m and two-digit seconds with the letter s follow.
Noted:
7h44
